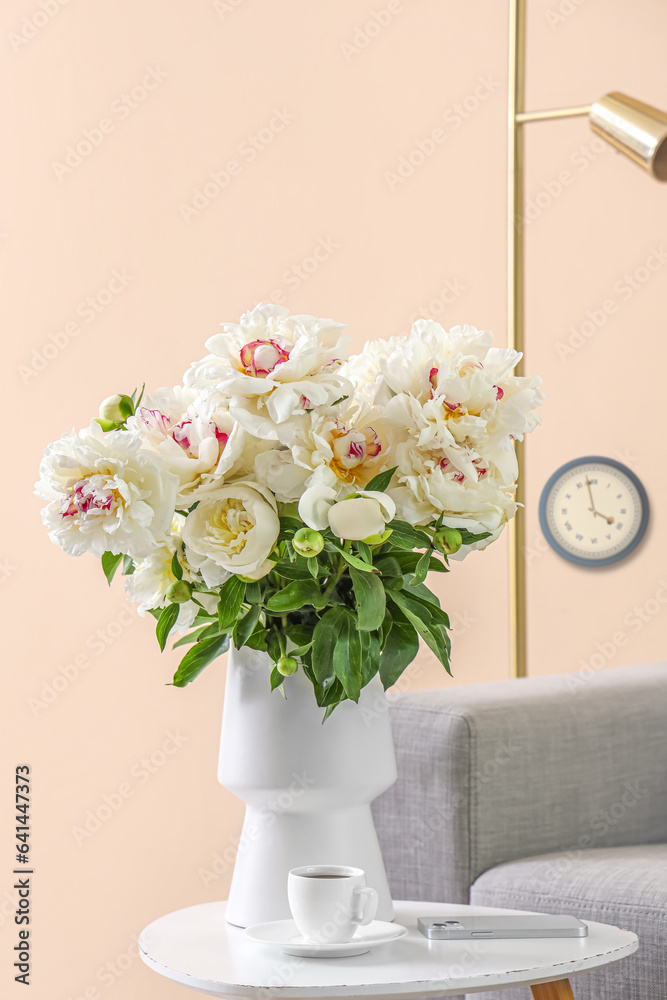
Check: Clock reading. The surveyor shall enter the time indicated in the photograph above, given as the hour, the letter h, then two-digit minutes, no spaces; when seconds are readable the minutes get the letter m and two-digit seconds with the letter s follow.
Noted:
3h58
